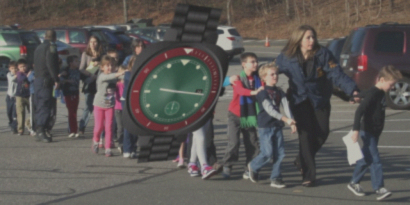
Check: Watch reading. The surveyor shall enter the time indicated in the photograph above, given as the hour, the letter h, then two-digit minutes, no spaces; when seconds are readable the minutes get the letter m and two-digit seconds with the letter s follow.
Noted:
9h16
